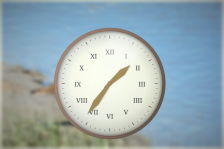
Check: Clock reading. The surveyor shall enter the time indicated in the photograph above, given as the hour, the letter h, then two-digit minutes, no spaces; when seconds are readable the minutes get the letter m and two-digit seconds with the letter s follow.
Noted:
1h36
